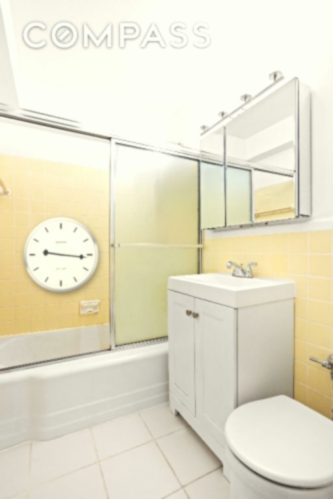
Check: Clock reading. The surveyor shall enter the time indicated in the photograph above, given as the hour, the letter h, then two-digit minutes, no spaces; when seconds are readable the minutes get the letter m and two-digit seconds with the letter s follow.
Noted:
9h16
